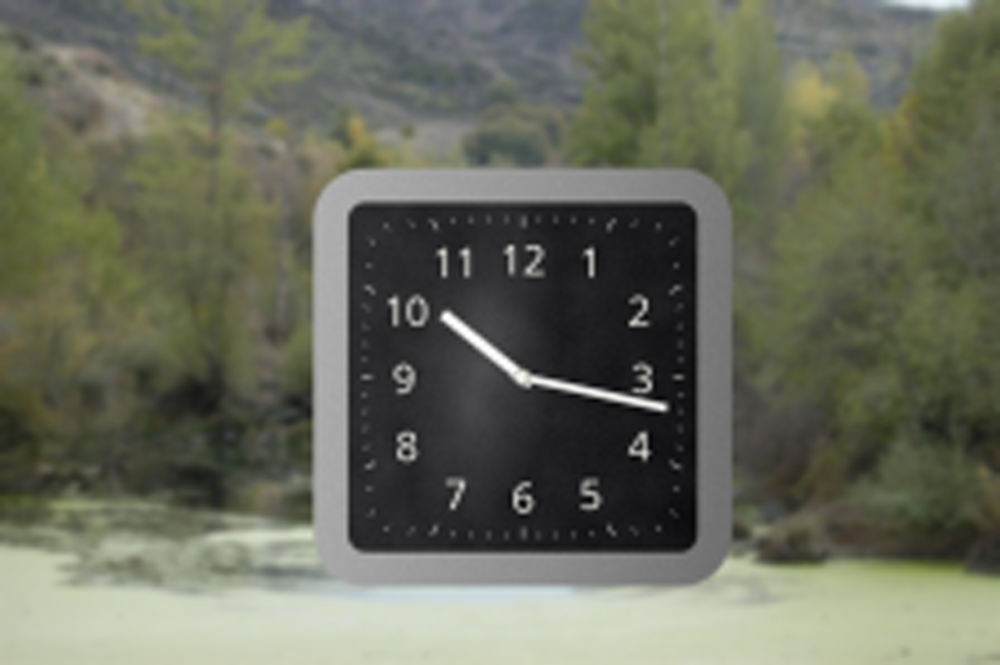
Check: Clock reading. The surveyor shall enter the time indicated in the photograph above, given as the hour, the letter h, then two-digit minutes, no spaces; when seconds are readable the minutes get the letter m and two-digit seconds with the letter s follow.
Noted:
10h17
